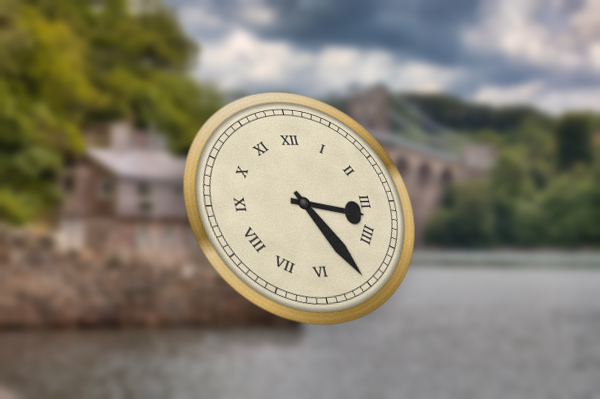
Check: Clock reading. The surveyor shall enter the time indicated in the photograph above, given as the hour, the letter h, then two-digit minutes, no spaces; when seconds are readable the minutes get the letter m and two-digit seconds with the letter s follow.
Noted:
3h25
